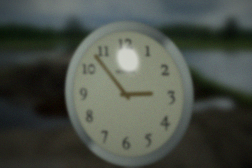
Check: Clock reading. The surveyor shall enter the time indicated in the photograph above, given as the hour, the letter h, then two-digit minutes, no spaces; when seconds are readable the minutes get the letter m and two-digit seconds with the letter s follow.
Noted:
2h53
